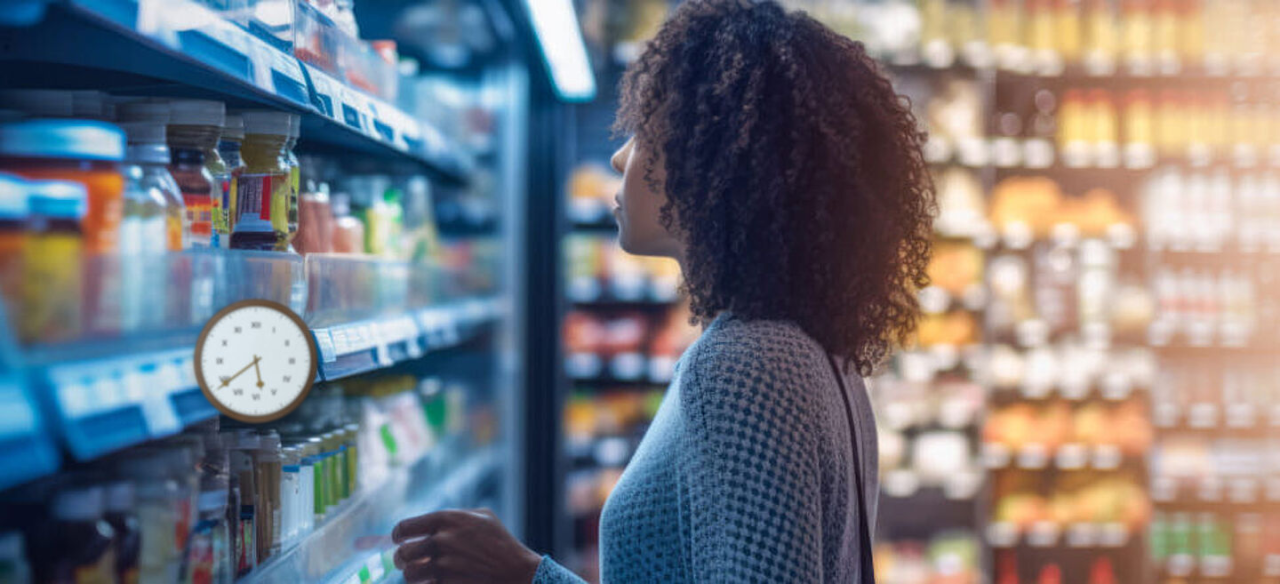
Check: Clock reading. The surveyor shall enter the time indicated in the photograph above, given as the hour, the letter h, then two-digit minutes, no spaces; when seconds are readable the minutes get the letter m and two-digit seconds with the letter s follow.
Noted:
5h39
